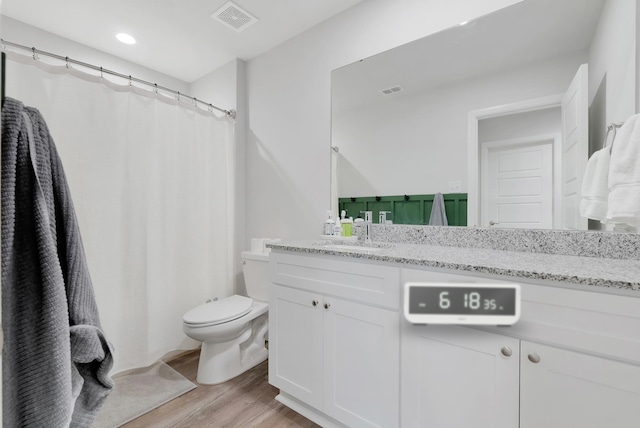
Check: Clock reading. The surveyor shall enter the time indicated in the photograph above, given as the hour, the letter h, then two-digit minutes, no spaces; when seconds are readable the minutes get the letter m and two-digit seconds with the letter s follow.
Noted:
6h18
